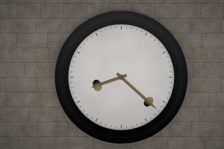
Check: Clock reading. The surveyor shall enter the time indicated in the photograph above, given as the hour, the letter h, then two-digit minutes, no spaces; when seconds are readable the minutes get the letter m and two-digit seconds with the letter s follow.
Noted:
8h22
